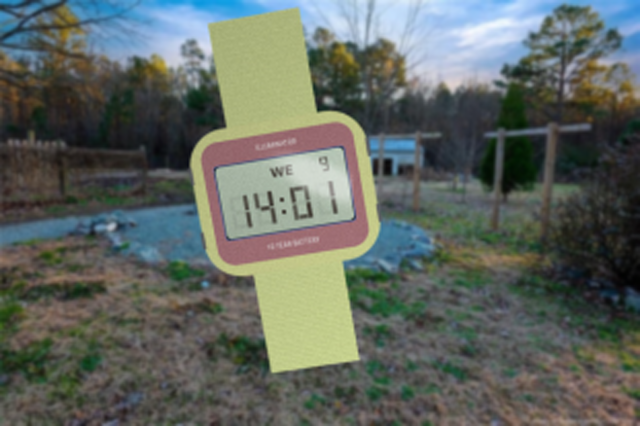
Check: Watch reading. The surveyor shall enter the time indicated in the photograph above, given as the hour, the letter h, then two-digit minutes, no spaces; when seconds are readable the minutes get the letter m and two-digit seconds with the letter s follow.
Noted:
14h01
